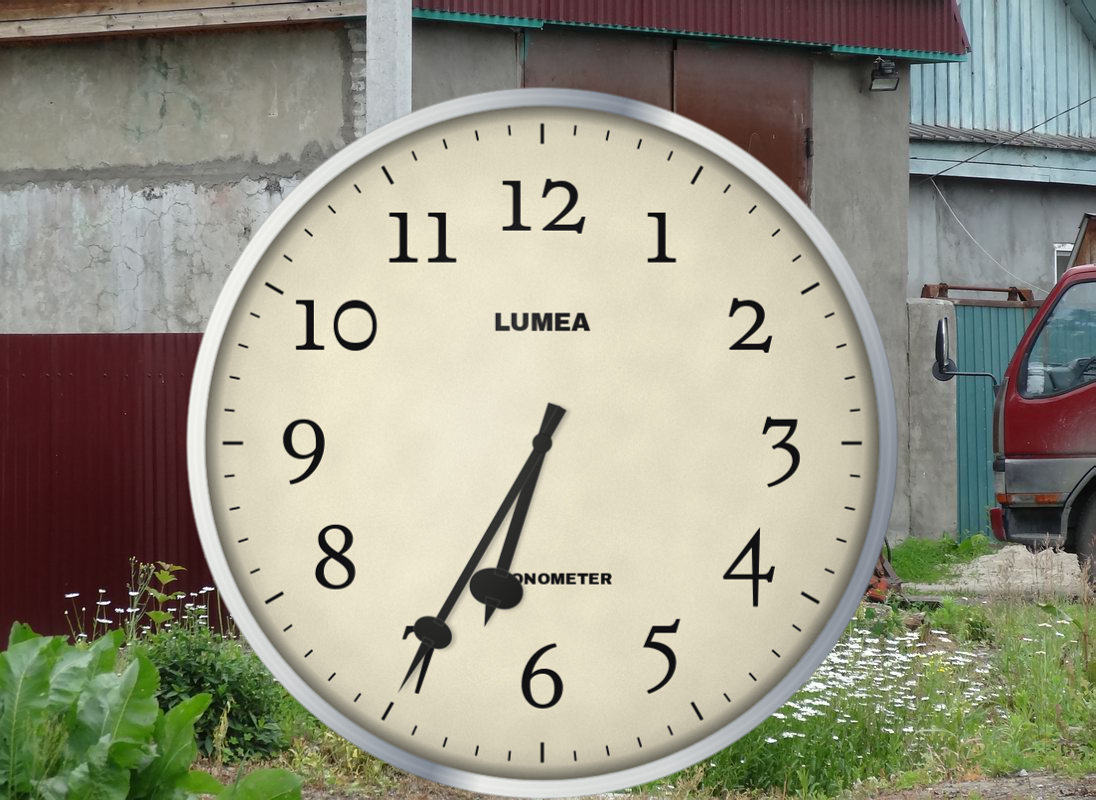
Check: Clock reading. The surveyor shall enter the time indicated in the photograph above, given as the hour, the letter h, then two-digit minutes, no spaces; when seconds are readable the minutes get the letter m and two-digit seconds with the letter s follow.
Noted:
6h35
